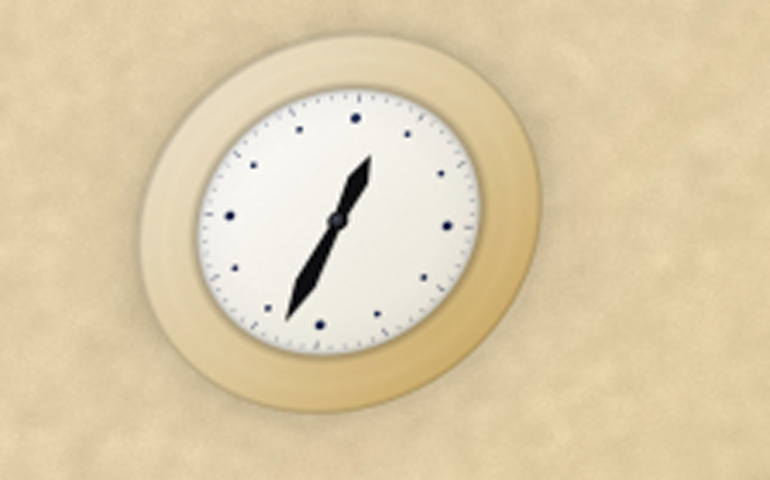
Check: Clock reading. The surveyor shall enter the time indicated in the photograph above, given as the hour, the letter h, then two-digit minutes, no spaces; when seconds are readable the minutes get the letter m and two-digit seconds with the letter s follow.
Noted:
12h33
